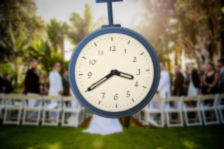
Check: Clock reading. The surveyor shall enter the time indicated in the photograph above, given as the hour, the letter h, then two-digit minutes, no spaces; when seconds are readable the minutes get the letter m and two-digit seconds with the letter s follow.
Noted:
3h40
